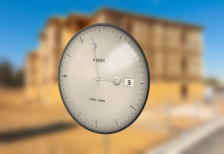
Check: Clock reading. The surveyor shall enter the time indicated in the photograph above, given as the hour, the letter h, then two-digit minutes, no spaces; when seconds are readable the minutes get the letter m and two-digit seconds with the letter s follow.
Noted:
2h58
